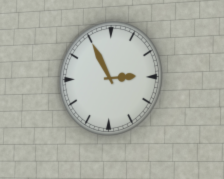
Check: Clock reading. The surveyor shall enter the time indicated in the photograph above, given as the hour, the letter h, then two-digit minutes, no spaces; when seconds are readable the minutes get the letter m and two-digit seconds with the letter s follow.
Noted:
2h55
